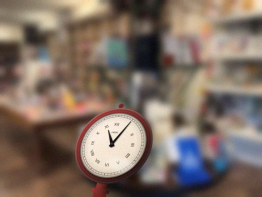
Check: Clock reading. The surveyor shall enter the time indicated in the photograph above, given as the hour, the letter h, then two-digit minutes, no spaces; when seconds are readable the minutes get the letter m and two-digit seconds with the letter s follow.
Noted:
11h05
